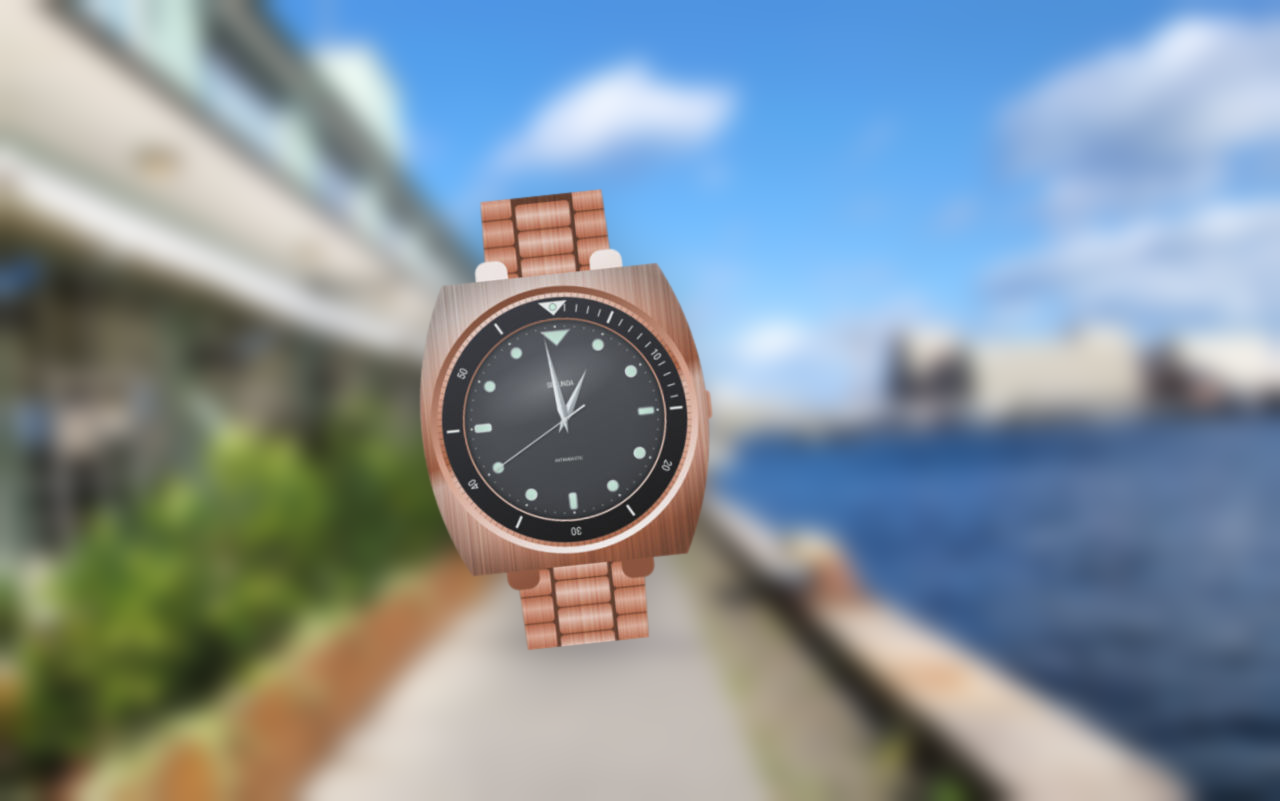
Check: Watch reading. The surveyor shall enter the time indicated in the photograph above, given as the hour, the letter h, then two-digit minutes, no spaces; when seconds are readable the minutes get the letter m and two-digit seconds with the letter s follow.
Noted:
12h58m40s
